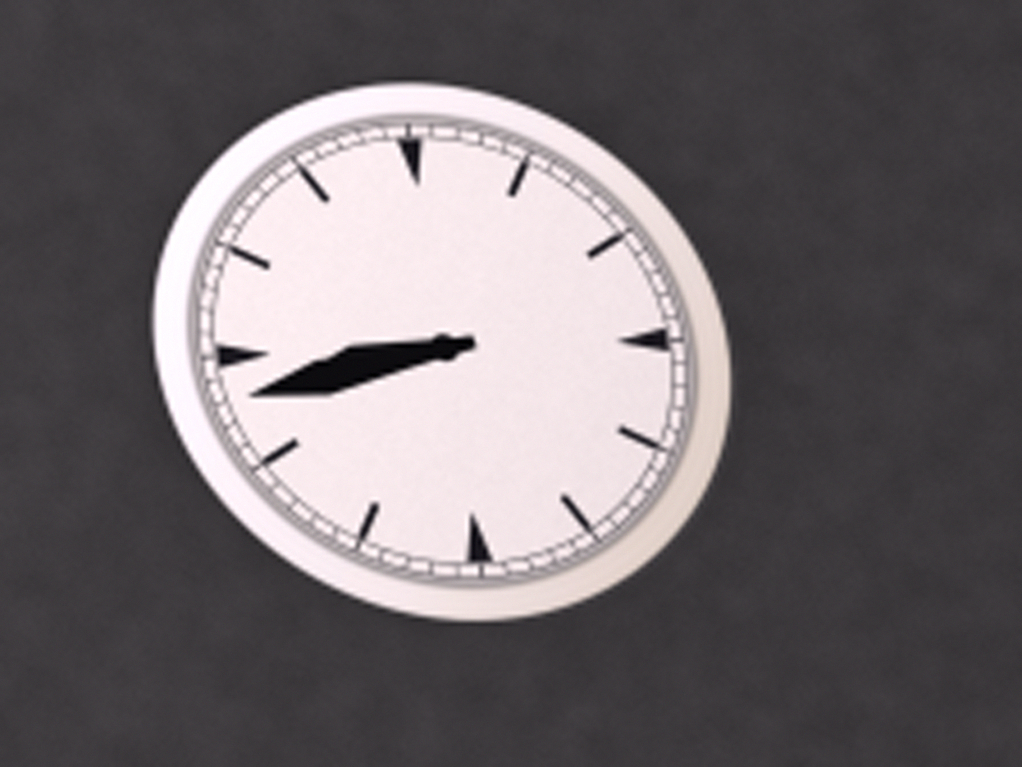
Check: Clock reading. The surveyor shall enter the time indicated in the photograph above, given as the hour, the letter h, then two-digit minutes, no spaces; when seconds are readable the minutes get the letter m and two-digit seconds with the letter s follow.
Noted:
8h43
